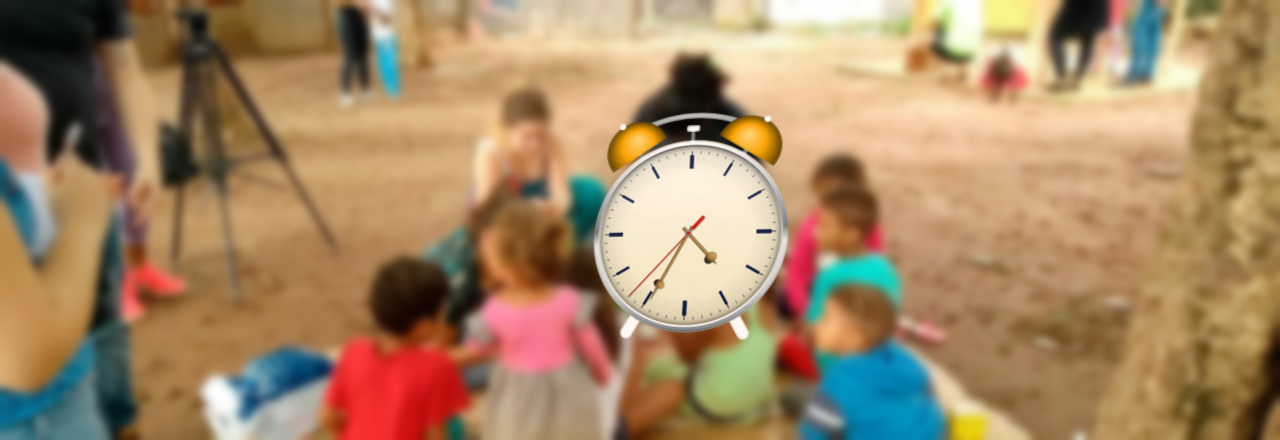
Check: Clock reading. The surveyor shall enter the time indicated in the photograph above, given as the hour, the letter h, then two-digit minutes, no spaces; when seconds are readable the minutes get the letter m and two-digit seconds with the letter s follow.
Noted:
4h34m37s
